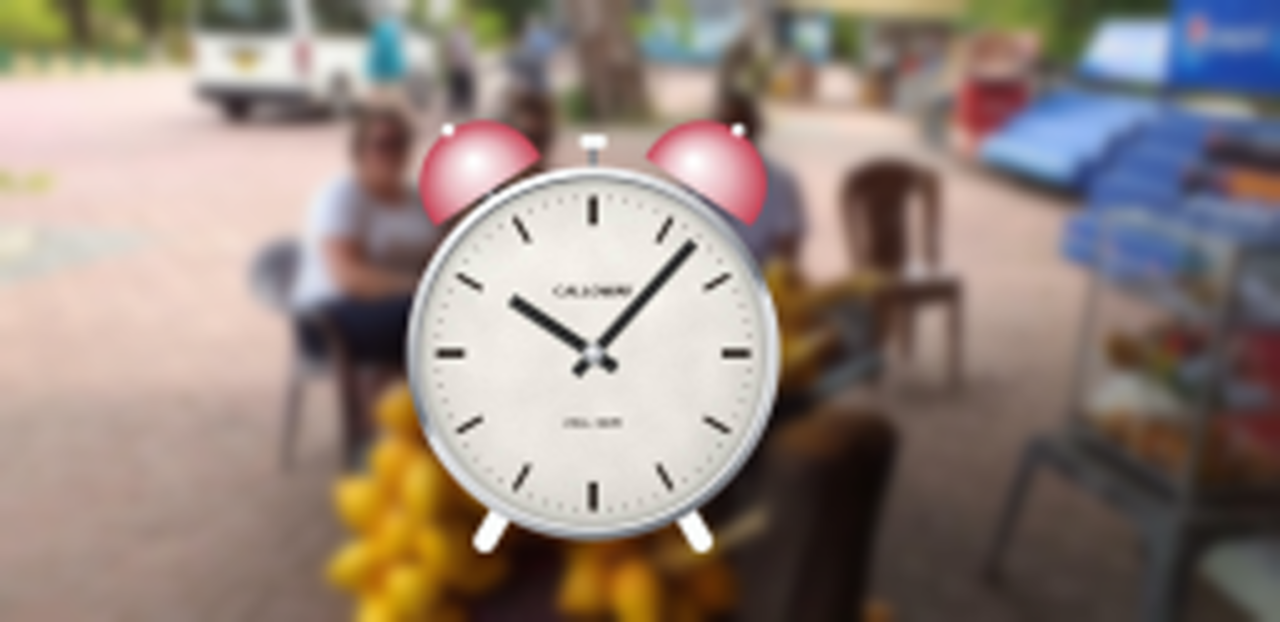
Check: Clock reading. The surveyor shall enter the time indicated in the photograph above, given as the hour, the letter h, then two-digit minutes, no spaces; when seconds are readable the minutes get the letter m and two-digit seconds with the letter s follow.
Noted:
10h07
